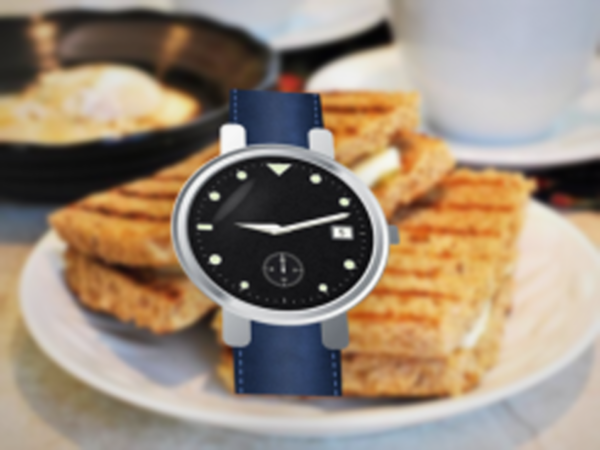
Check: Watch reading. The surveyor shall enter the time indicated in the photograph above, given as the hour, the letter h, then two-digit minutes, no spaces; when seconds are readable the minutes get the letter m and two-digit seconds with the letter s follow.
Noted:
9h12
